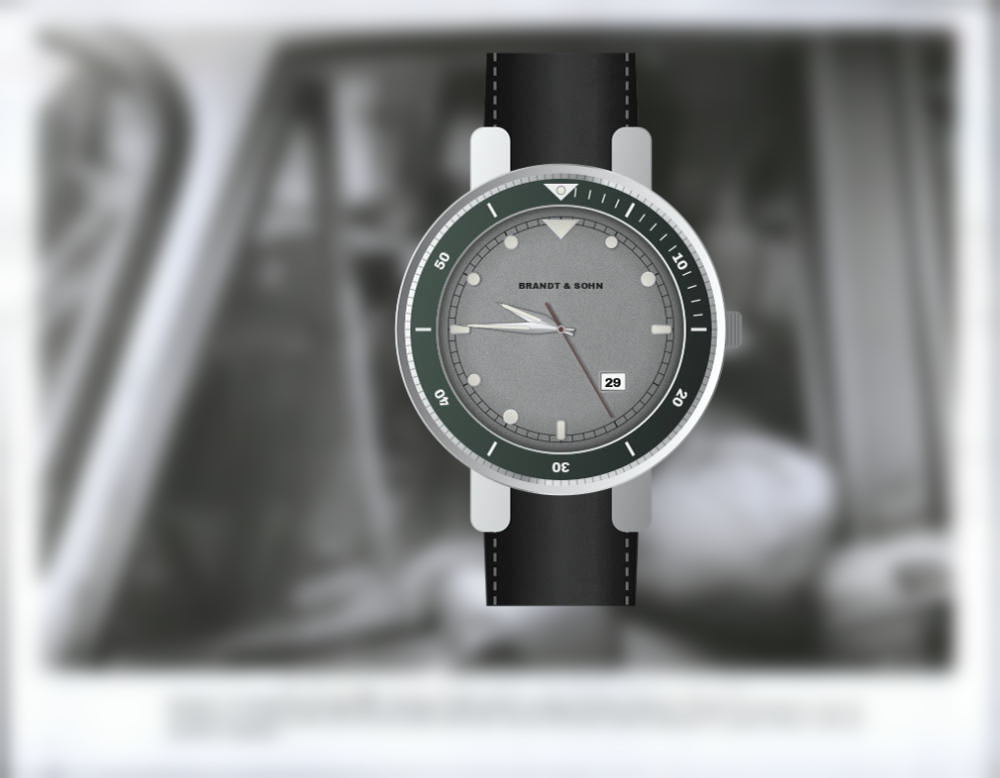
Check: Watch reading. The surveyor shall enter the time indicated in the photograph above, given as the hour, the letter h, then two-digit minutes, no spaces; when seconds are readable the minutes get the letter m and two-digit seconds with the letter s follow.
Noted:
9h45m25s
